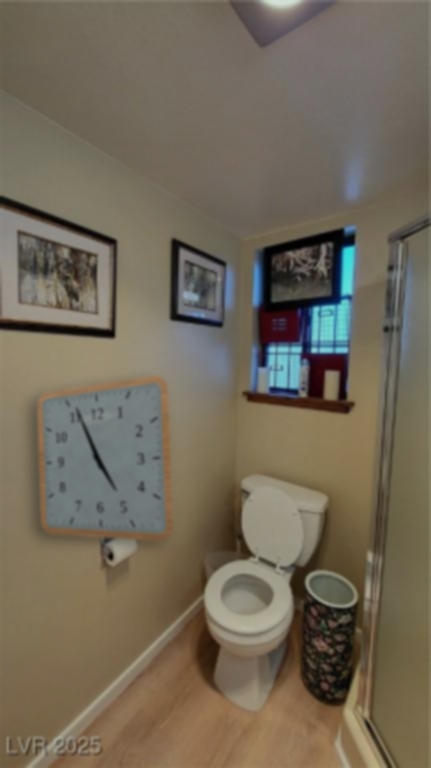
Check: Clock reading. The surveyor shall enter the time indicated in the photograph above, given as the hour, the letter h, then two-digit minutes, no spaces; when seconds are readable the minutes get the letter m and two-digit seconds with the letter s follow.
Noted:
4h56
